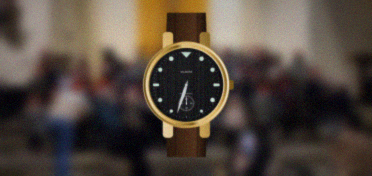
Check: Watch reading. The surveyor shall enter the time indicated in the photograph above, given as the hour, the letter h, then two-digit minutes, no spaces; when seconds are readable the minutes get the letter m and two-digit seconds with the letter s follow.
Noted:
6h33
